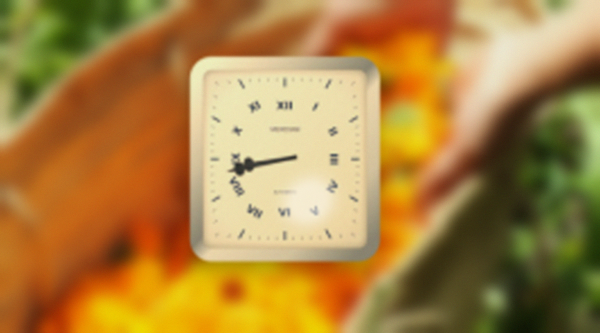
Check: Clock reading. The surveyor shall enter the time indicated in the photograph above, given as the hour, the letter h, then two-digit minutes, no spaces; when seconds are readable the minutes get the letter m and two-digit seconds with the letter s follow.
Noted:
8h43
